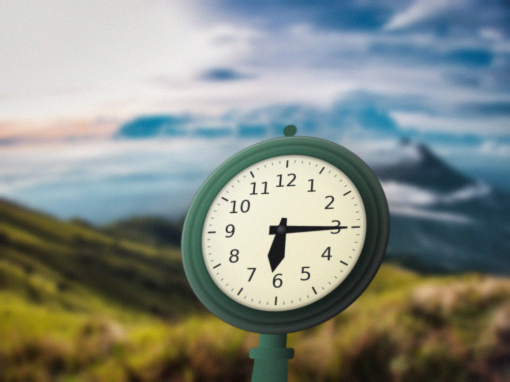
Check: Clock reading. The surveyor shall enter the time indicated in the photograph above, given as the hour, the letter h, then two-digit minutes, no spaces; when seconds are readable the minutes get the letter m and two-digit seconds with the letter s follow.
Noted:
6h15
